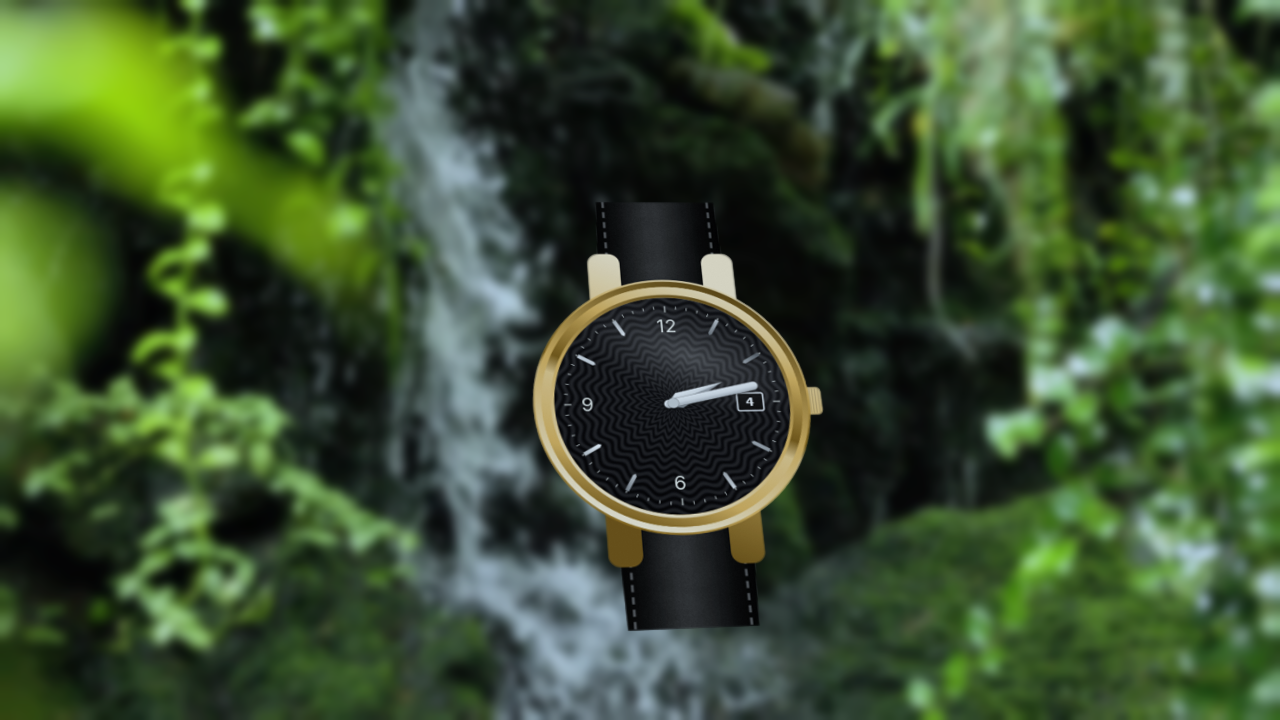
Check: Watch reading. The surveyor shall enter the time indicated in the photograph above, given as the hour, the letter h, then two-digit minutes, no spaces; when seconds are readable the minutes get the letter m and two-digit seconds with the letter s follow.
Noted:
2h13
